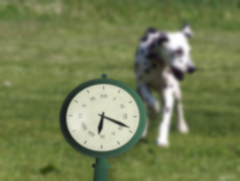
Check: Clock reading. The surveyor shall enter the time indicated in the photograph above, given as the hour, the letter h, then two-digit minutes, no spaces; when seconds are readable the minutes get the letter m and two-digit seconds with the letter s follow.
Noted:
6h19
